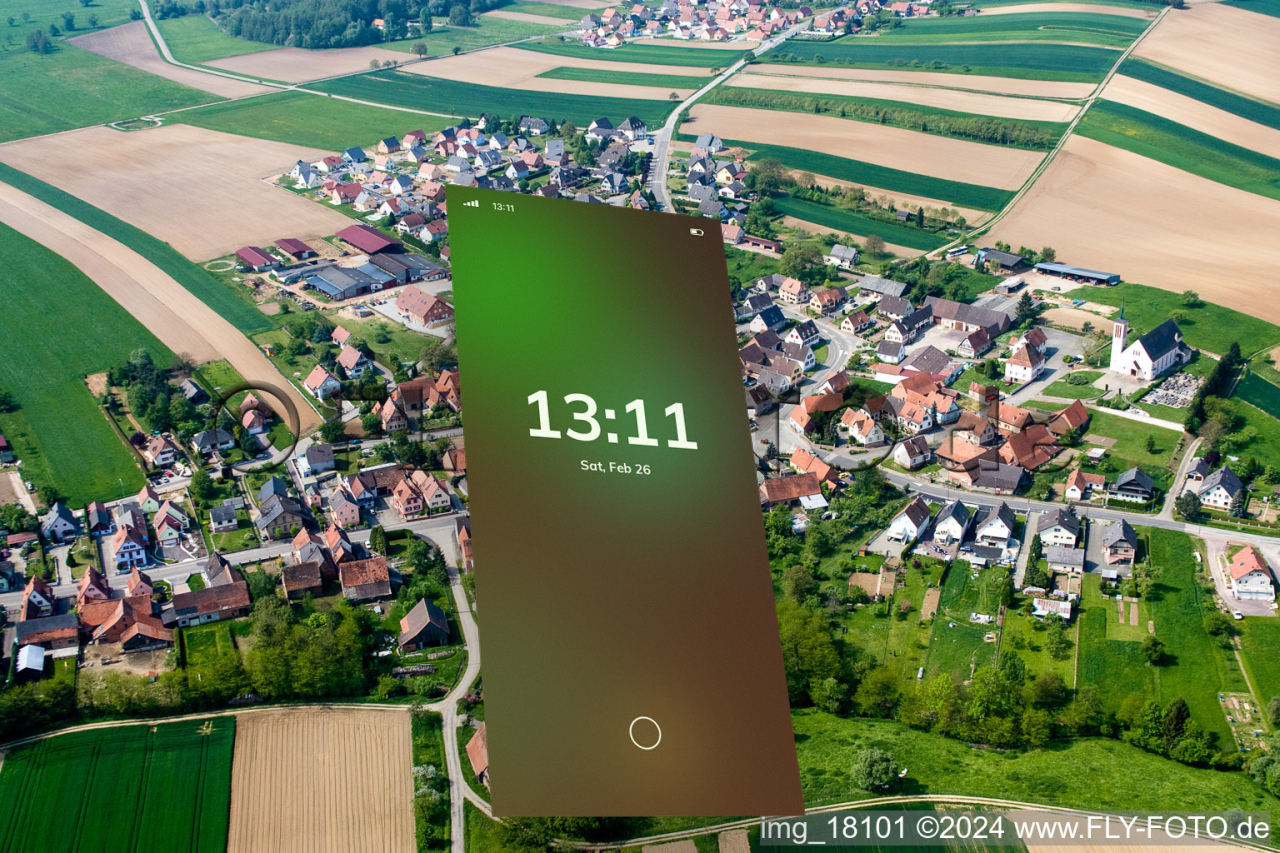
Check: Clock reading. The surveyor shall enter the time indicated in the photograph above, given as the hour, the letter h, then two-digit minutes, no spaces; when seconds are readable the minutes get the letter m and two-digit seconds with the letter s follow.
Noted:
13h11
